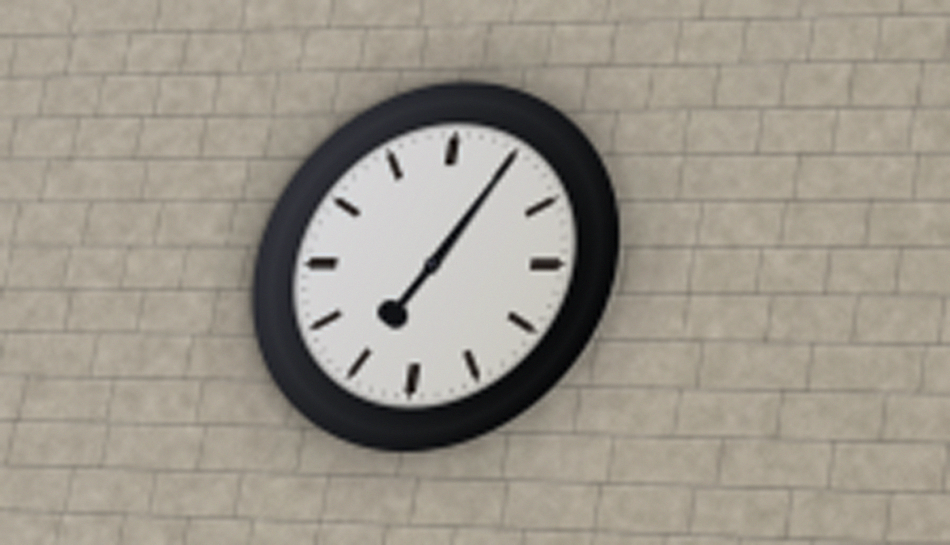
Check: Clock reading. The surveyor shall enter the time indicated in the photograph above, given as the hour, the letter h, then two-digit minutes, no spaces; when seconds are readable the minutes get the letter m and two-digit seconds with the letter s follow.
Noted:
7h05
